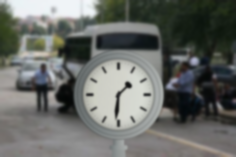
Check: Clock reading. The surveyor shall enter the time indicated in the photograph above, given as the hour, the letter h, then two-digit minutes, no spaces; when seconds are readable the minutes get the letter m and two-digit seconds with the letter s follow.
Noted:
1h31
